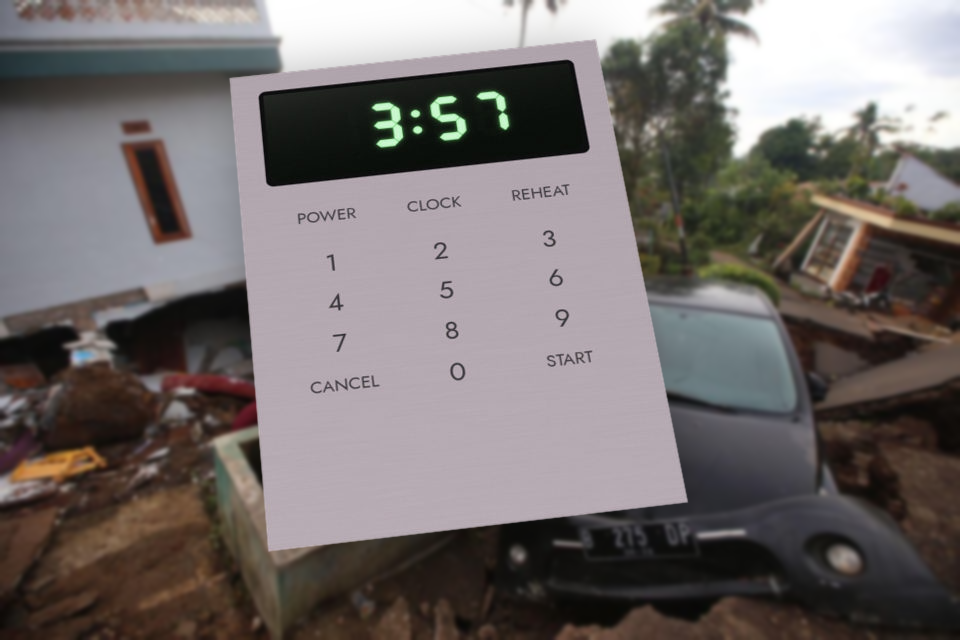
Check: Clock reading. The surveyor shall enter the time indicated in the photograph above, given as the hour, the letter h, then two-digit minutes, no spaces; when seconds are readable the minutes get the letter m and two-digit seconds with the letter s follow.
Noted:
3h57
